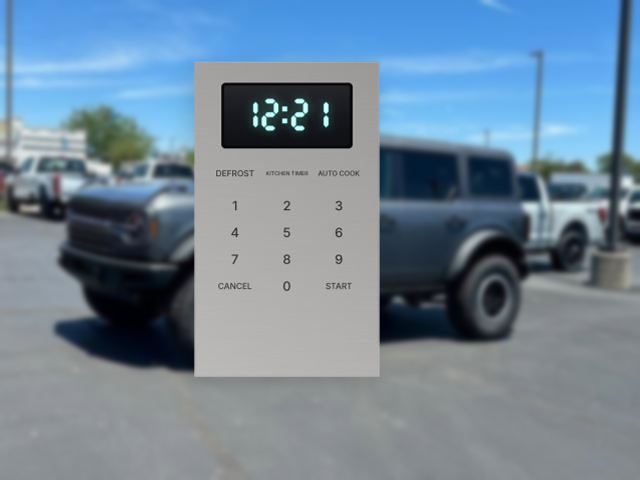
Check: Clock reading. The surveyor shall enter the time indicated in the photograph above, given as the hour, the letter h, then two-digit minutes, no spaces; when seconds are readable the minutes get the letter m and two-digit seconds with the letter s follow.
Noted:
12h21
